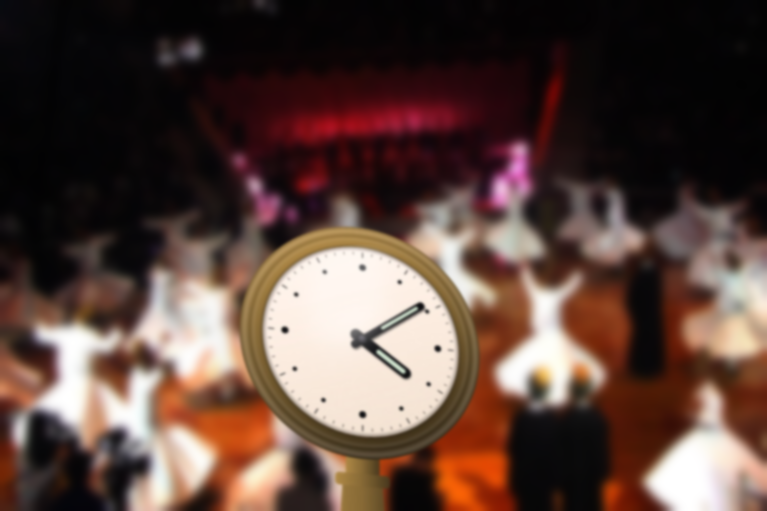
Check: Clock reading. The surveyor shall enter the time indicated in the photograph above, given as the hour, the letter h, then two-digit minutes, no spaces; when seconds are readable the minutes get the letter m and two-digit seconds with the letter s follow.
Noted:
4h09
